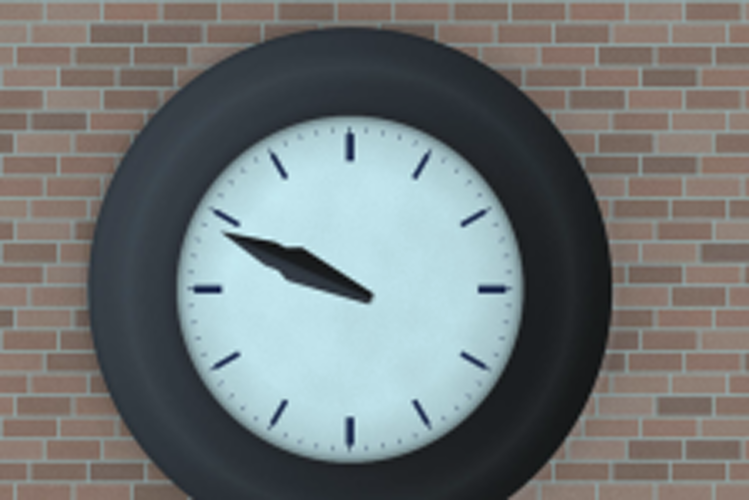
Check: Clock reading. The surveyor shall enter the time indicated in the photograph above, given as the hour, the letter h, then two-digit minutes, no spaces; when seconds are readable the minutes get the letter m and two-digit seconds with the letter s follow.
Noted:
9h49
